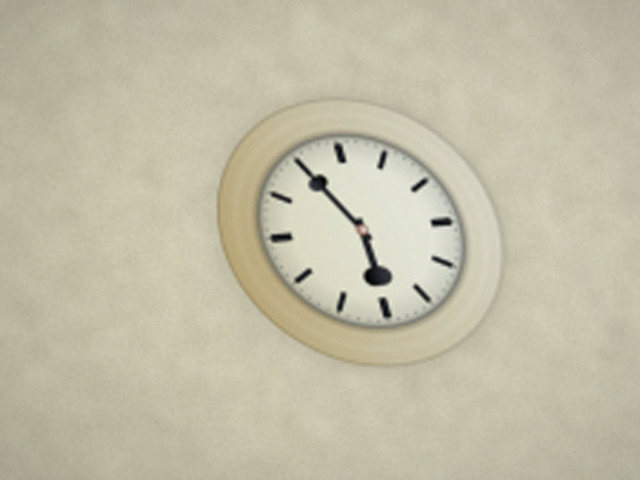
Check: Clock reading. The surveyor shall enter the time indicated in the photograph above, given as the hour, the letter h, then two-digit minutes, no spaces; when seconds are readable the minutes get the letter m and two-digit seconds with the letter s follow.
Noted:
5h55
